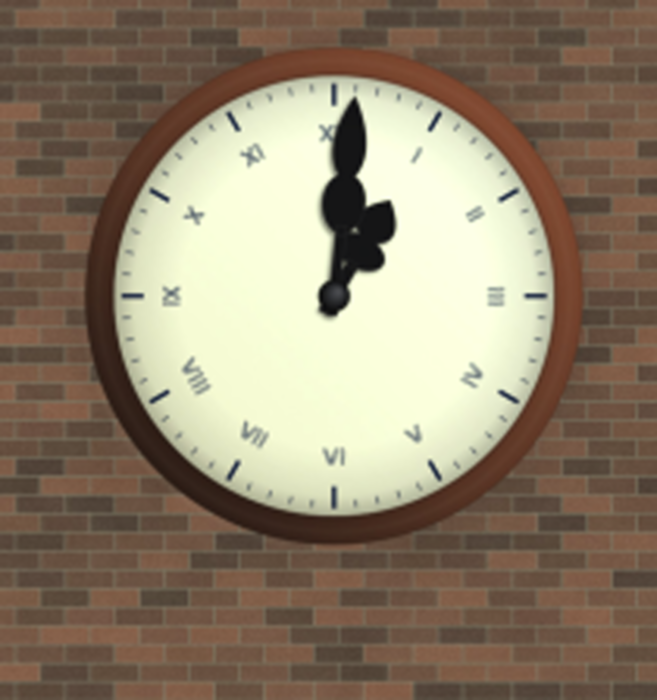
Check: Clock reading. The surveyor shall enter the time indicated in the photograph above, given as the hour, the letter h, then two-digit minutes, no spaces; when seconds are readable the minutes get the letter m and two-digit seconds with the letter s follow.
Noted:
1h01
